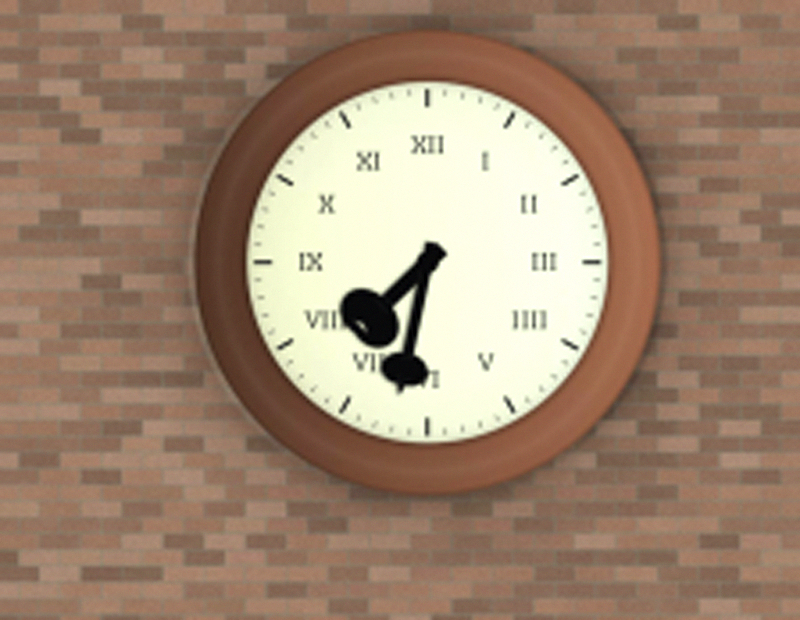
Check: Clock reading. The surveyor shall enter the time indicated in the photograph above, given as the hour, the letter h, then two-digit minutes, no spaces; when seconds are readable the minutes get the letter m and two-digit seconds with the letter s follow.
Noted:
7h32
